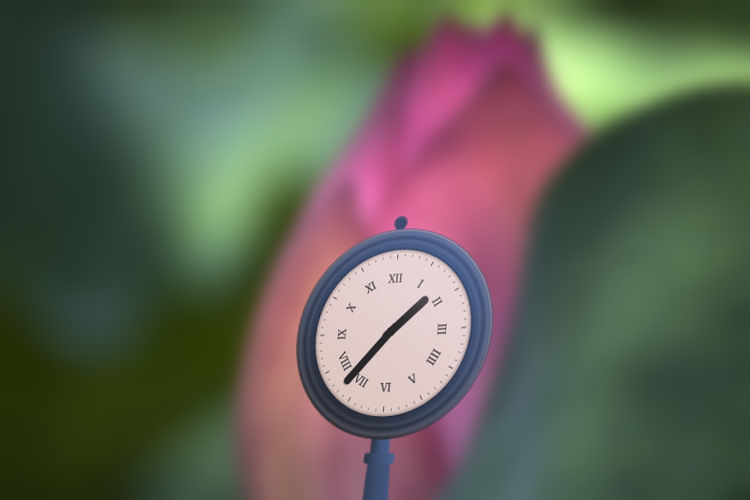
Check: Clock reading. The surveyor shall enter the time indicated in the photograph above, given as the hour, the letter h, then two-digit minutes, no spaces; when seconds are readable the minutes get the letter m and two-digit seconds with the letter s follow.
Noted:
1h37
